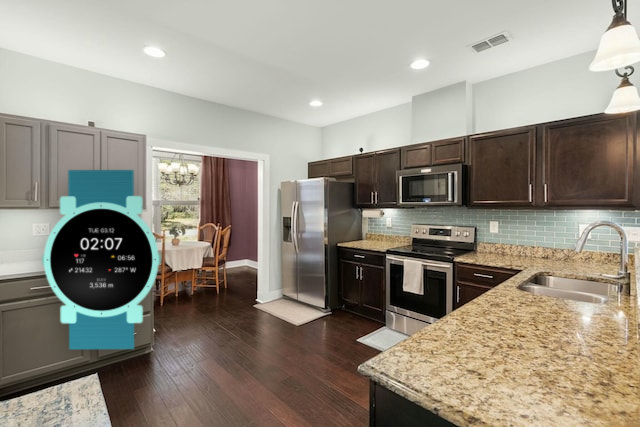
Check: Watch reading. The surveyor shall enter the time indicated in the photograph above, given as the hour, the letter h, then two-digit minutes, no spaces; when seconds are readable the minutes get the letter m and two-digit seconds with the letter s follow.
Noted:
2h07
